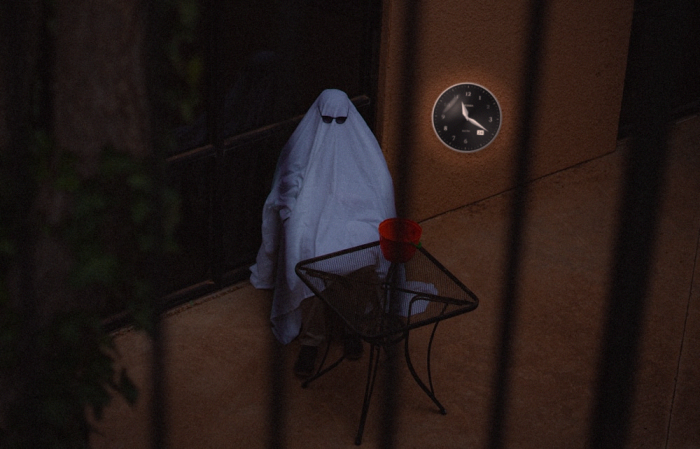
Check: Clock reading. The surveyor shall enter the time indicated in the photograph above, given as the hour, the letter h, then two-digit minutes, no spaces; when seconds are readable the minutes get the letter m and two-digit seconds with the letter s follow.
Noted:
11h20
